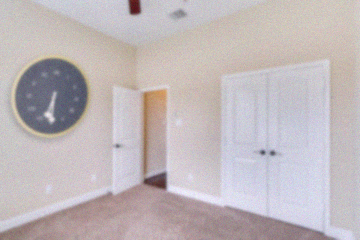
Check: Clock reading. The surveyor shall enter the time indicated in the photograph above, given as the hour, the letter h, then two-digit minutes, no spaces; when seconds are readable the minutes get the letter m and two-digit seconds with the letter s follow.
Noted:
6h30
